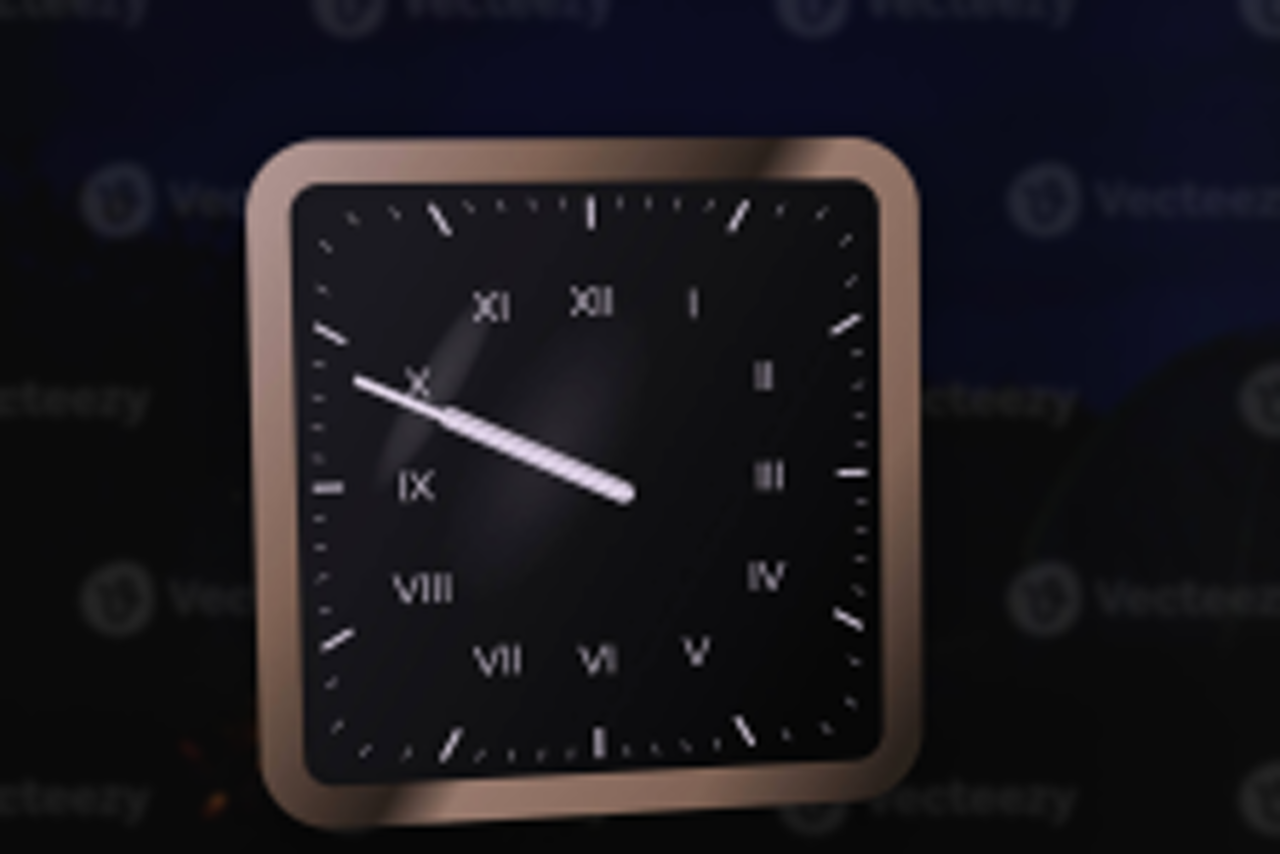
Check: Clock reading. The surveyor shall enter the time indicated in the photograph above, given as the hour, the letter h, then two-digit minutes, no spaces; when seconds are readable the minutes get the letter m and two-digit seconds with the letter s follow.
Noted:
9h49
